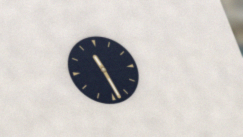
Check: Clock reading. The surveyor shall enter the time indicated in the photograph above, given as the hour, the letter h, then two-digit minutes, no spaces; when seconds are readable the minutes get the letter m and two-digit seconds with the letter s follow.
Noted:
11h28
